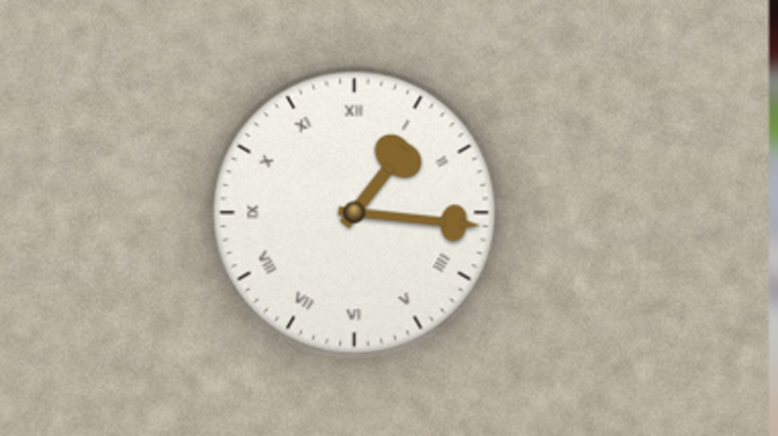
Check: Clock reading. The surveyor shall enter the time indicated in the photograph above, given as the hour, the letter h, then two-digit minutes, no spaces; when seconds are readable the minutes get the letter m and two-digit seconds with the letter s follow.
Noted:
1h16
